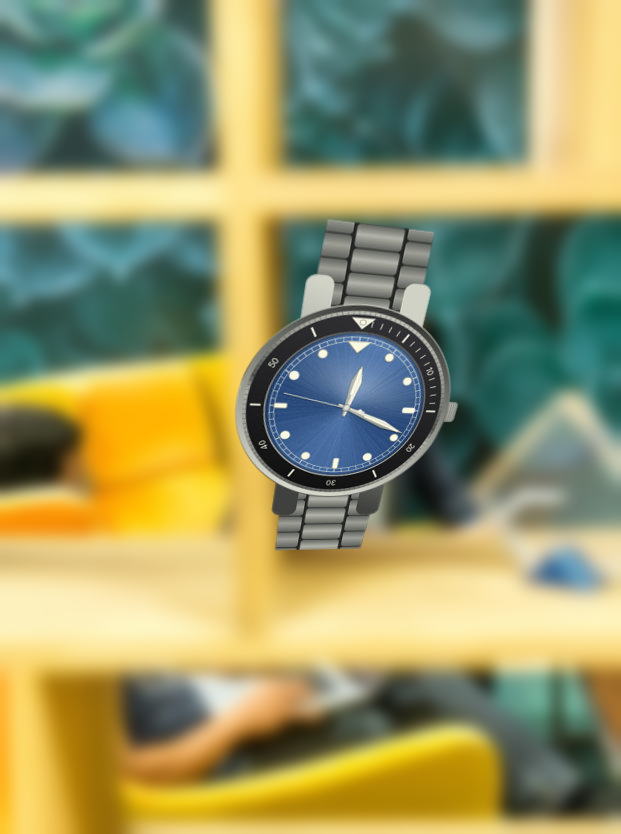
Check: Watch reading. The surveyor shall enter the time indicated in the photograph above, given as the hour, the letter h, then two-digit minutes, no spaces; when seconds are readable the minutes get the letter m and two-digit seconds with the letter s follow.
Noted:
12h18m47s
